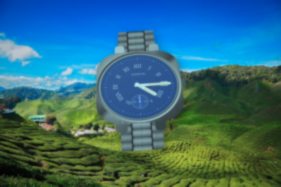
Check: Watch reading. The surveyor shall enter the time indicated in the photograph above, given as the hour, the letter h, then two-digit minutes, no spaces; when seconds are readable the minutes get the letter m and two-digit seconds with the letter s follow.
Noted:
4h15
